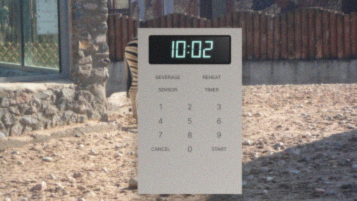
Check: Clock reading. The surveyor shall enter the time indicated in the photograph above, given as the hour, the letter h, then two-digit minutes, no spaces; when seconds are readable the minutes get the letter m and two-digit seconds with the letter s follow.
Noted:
10h02
